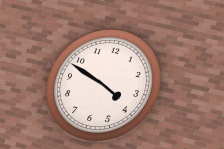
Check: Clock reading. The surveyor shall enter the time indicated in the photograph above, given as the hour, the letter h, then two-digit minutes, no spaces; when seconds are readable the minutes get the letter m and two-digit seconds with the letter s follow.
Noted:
3h48
